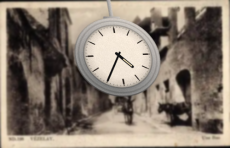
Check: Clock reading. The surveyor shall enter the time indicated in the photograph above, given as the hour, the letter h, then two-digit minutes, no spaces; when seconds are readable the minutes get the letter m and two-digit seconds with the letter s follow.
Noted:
4h35
